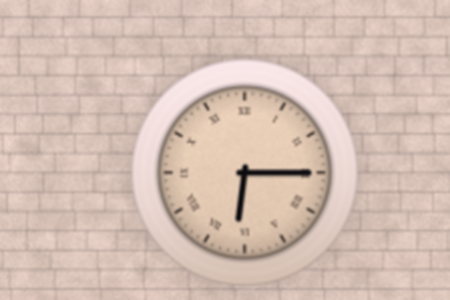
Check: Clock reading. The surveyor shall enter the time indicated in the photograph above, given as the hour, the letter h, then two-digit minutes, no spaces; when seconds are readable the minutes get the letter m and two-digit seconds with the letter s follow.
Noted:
6h15
